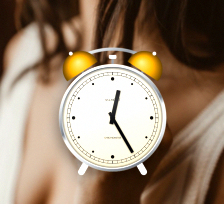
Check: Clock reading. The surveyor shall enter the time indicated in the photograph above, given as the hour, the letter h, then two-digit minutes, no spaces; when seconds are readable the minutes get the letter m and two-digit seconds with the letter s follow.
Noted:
12h25
